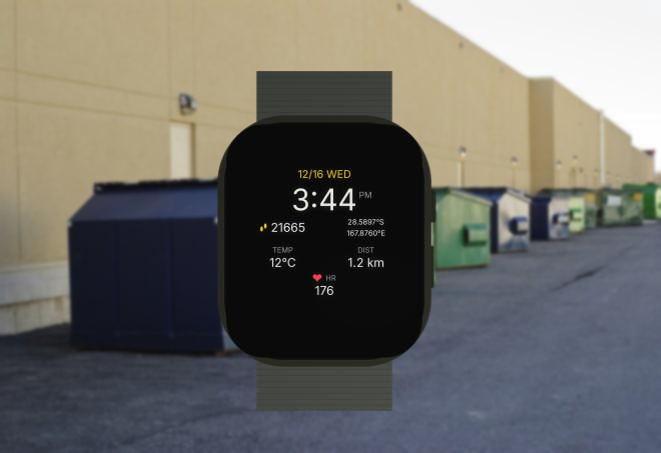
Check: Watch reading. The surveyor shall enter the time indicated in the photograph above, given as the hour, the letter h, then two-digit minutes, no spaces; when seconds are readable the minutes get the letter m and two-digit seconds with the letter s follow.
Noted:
3h44
